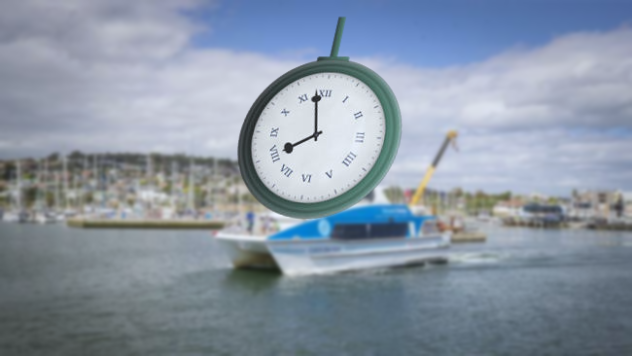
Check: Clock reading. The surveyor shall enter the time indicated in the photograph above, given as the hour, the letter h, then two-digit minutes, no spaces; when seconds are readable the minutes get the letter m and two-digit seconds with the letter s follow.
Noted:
7h58
